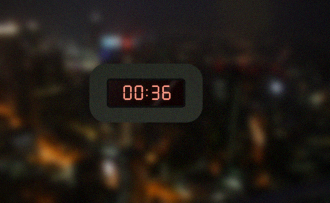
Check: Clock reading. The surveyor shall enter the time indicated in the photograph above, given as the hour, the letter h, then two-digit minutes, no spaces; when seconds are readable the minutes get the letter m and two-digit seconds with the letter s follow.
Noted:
0h36
